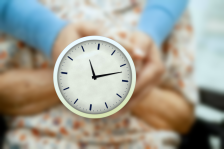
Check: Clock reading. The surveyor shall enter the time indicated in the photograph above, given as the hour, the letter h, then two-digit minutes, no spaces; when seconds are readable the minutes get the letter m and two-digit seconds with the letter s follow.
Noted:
11h12
